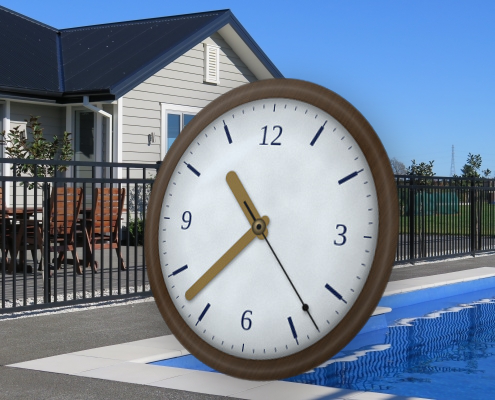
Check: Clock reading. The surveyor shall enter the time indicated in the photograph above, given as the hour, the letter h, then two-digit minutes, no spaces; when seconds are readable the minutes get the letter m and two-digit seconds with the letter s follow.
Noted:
10h37m23s
